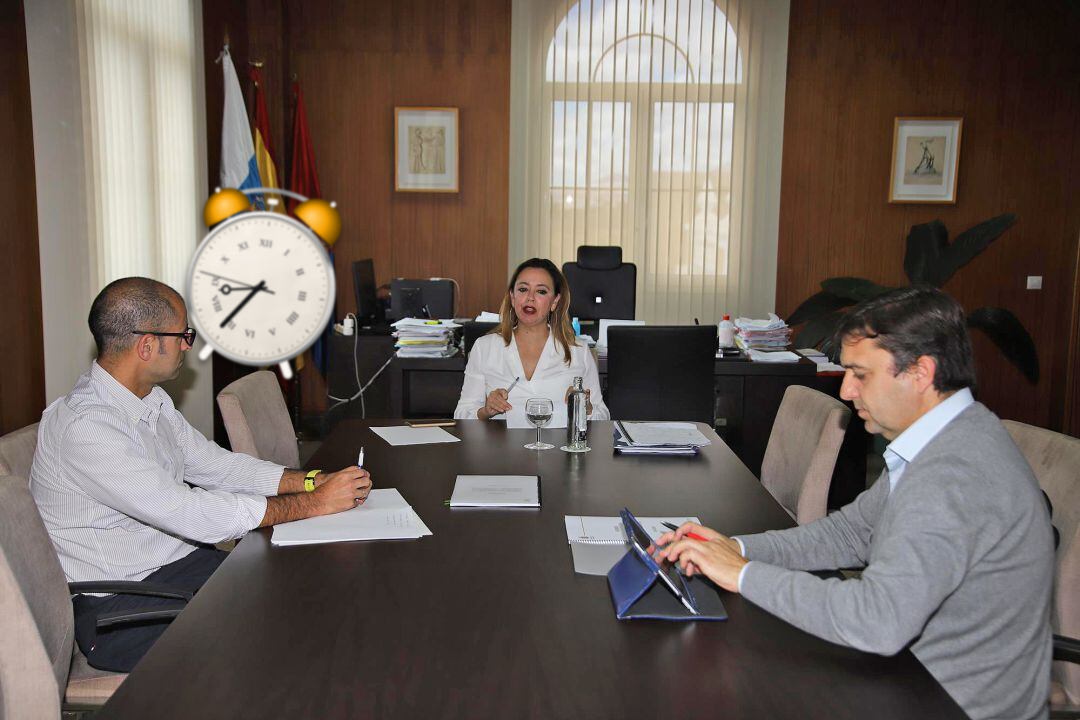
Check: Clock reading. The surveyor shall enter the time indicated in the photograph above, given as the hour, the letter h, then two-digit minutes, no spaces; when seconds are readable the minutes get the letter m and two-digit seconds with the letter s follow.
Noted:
8h35m46s
